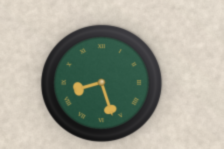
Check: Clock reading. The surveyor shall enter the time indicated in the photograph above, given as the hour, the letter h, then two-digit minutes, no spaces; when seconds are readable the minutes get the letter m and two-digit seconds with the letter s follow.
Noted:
8h27
